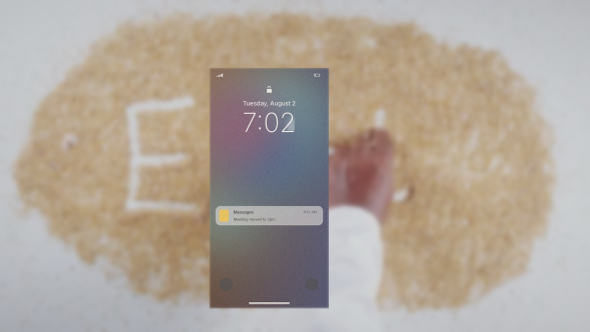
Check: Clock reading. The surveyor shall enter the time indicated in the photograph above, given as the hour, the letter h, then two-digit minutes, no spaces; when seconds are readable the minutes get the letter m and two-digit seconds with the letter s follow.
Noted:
7h02
